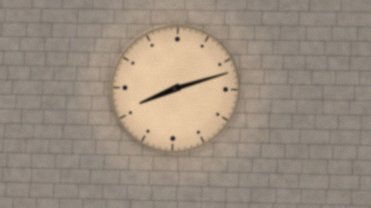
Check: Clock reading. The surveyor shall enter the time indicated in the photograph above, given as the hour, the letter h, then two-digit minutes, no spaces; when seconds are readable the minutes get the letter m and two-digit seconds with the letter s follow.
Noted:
8h12
